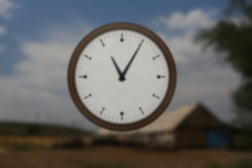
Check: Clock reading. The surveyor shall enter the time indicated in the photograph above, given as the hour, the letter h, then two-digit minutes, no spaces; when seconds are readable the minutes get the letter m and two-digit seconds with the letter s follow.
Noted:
11h05
